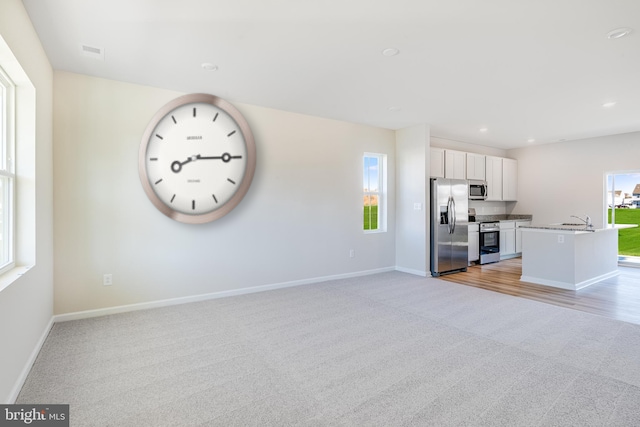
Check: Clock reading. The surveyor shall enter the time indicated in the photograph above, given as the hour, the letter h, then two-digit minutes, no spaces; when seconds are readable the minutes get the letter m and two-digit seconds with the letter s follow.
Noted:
8h15
